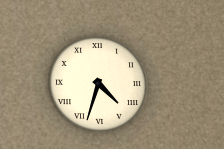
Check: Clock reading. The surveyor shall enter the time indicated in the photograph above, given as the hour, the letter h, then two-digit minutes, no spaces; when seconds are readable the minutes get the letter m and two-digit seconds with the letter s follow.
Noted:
4h33
